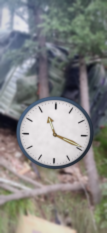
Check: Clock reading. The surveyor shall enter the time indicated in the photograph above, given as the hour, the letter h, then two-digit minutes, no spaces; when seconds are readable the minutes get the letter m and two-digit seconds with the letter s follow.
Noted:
11h19
